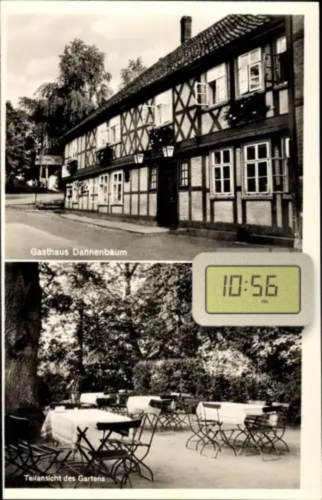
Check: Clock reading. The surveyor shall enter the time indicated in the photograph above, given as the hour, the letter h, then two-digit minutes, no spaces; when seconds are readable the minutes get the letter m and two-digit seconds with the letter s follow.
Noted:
10h56
